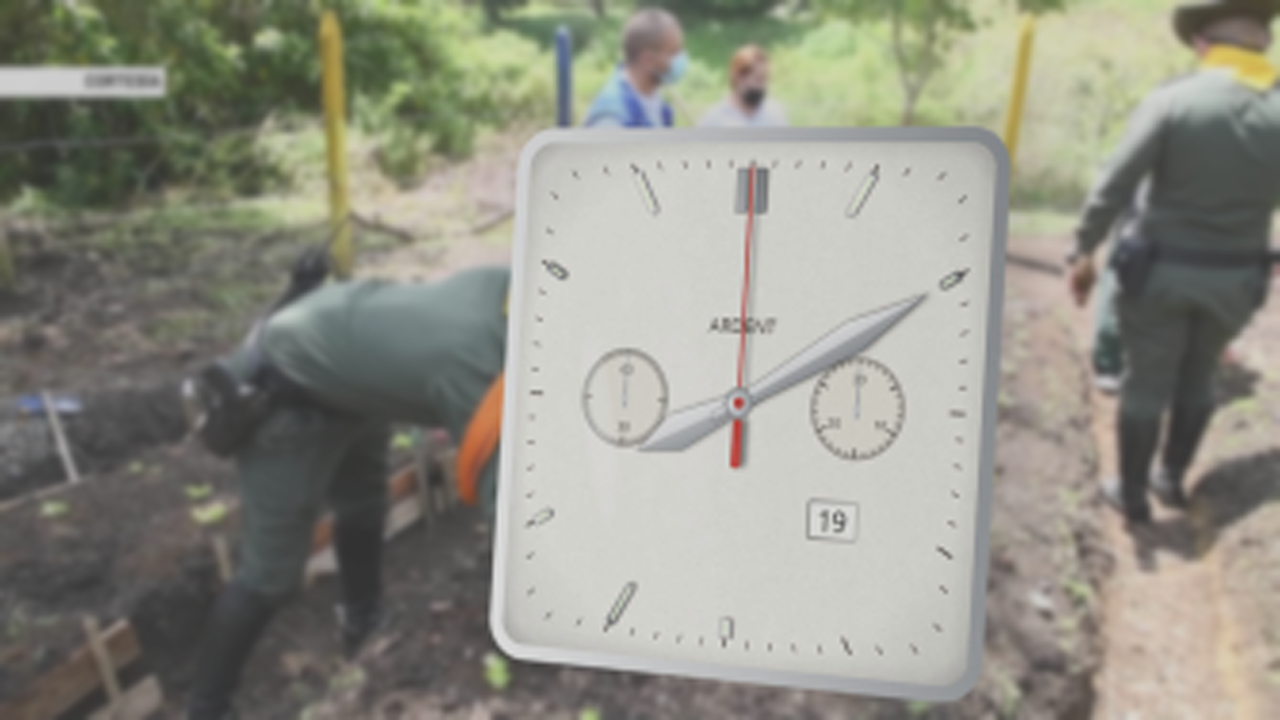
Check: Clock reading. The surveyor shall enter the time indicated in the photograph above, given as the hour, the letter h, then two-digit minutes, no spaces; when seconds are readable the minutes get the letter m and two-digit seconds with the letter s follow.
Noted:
8h10
